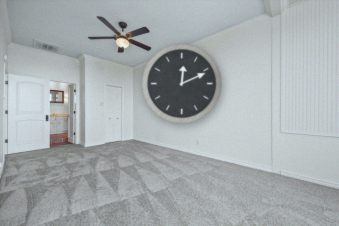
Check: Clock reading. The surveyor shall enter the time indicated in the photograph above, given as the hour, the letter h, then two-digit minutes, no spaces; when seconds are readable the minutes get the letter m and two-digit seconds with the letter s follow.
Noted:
12h11
